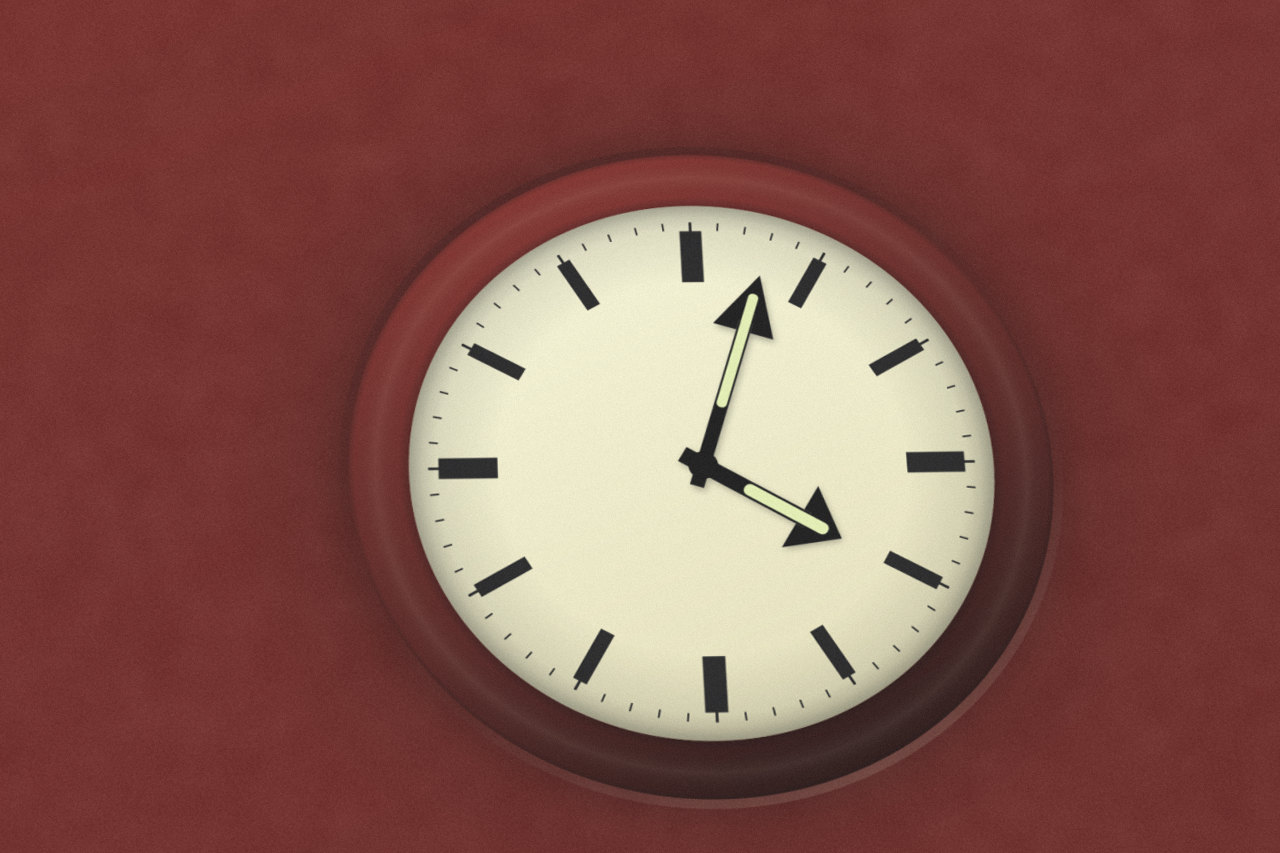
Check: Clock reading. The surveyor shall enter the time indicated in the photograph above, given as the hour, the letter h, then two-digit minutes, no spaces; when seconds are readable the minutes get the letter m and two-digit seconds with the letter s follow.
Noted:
4h03
